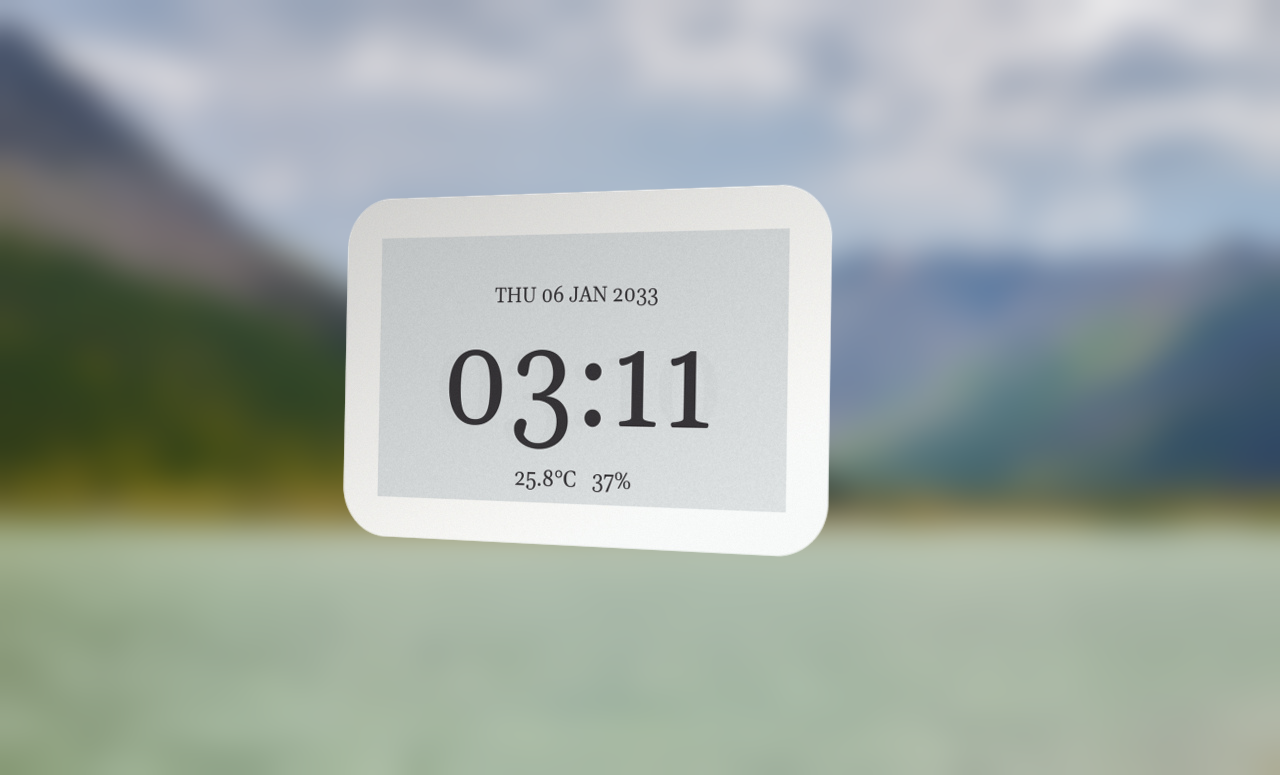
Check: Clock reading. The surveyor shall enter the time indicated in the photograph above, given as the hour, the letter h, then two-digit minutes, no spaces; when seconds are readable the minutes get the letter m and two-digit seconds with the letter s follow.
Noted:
3h11
